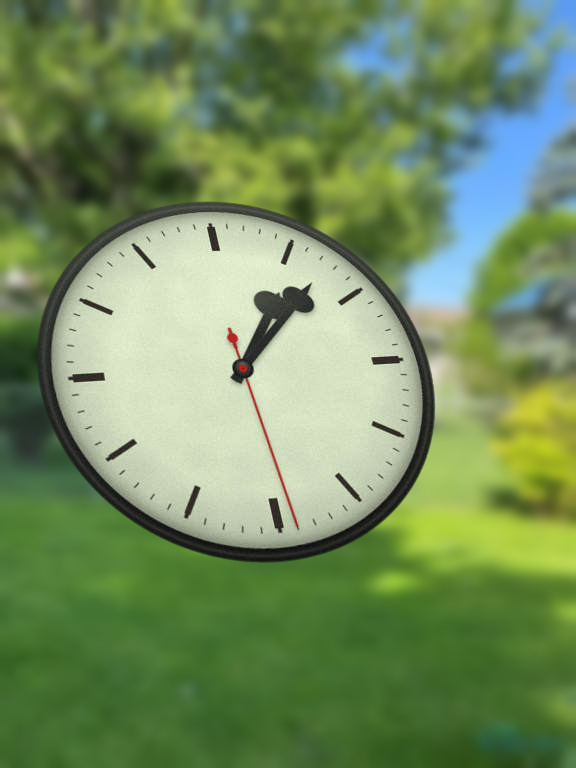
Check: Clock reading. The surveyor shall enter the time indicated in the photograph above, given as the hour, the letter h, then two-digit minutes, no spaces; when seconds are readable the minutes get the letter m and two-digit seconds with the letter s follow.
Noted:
1h07m29s
